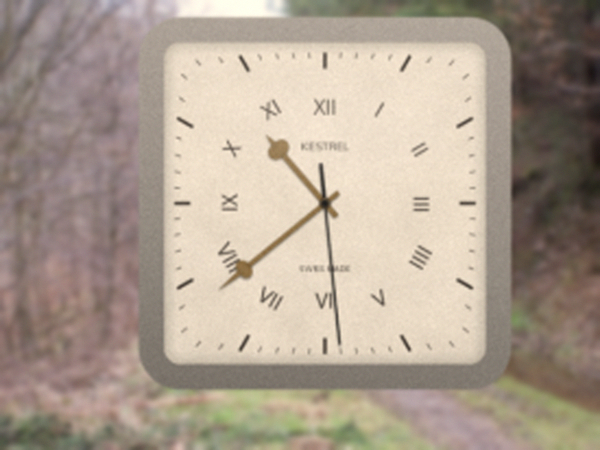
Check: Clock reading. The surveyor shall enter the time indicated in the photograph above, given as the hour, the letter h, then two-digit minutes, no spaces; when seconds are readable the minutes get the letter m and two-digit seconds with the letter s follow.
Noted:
10h38m29s
